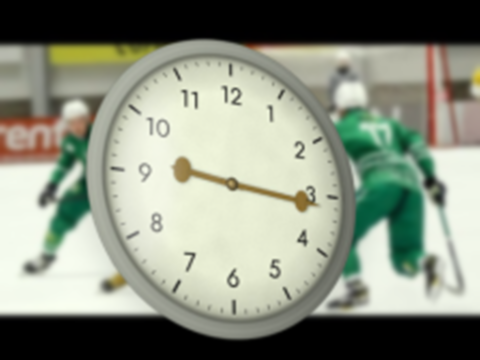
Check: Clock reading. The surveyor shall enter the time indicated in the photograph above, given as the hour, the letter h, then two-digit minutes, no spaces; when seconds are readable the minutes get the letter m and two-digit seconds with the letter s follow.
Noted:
9h16
